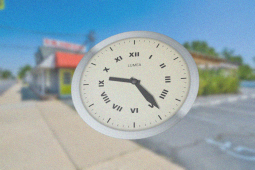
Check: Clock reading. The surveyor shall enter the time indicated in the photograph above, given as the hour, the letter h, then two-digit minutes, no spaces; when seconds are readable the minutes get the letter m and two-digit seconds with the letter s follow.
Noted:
9h24
